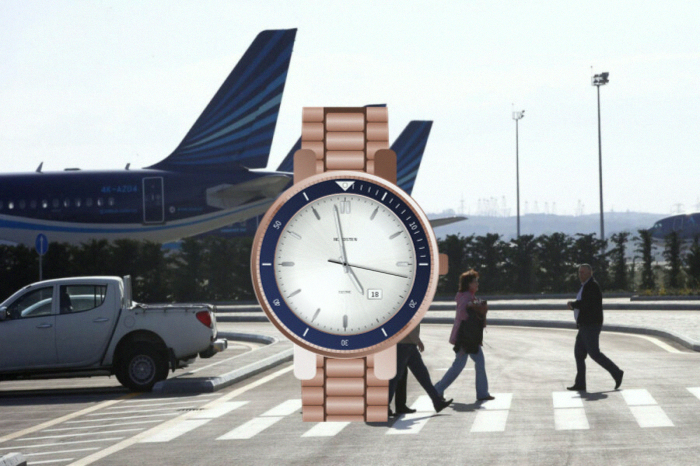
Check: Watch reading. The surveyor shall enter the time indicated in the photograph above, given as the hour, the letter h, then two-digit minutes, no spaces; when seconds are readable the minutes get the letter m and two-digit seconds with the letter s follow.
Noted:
4h58m17s
